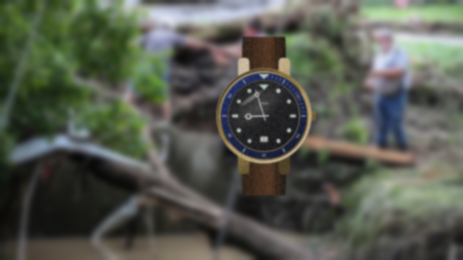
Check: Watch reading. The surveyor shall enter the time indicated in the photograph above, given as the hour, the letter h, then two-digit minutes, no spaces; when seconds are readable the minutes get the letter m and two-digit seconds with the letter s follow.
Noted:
8h57
